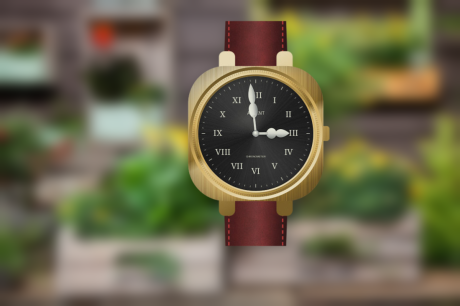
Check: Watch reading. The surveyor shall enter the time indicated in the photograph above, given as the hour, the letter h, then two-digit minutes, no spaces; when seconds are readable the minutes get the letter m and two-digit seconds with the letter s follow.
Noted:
2h59
